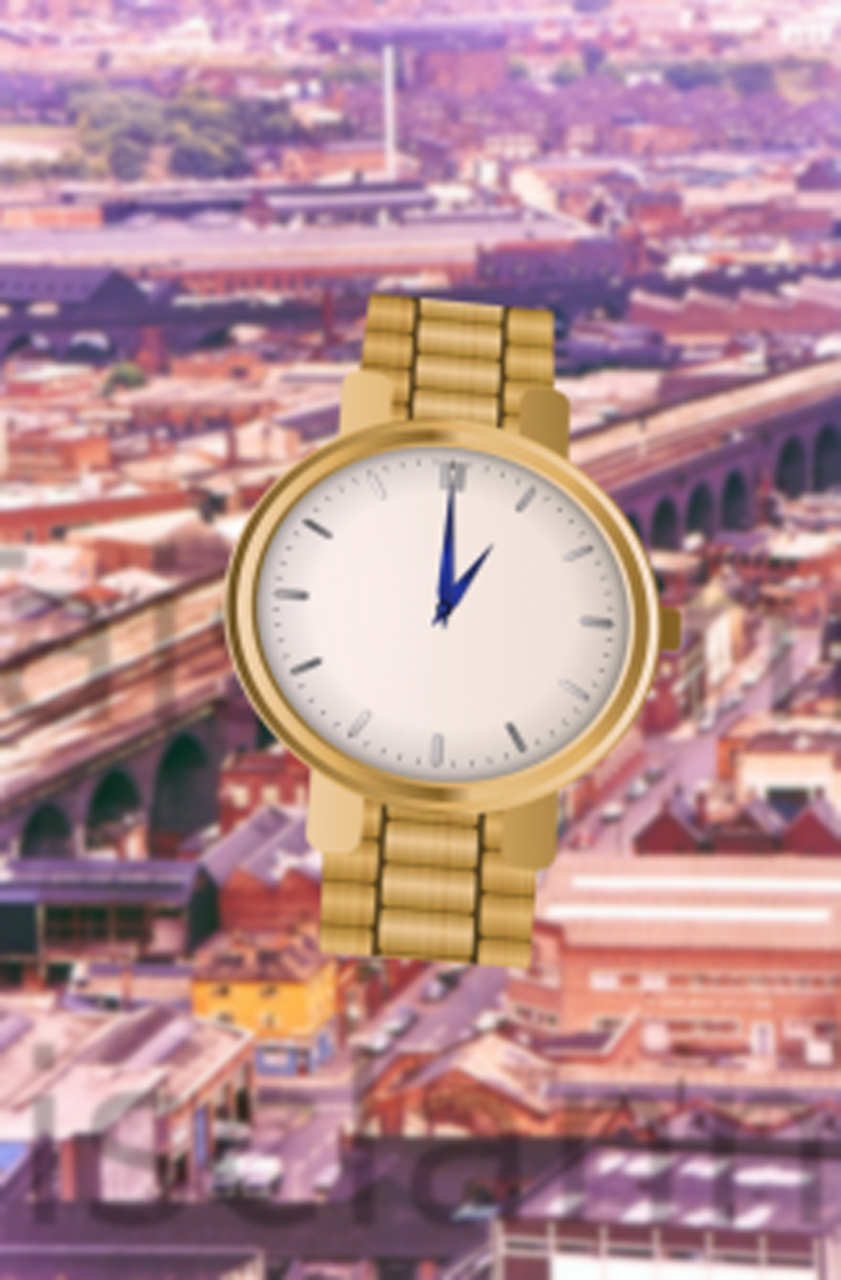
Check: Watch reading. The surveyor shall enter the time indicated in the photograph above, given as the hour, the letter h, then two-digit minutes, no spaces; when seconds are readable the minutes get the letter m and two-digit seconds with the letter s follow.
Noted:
1h00
